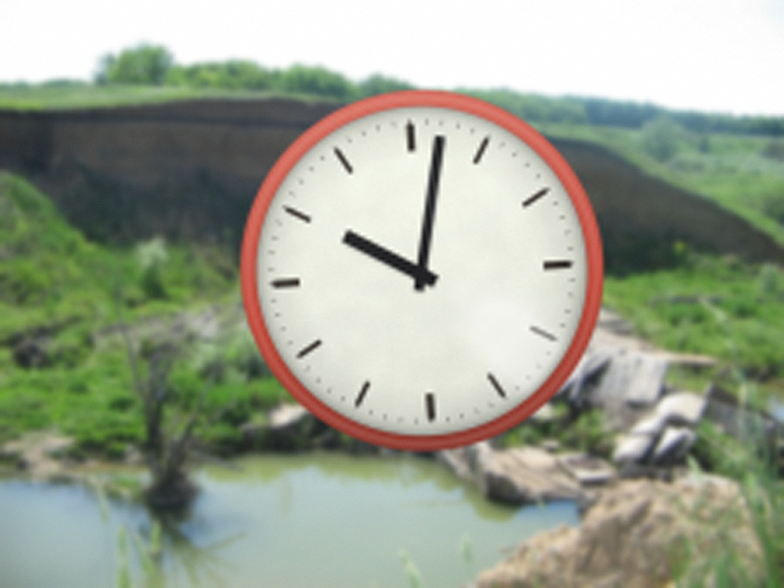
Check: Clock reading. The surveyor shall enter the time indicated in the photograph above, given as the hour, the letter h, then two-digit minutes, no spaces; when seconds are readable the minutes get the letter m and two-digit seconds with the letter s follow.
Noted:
10h02
